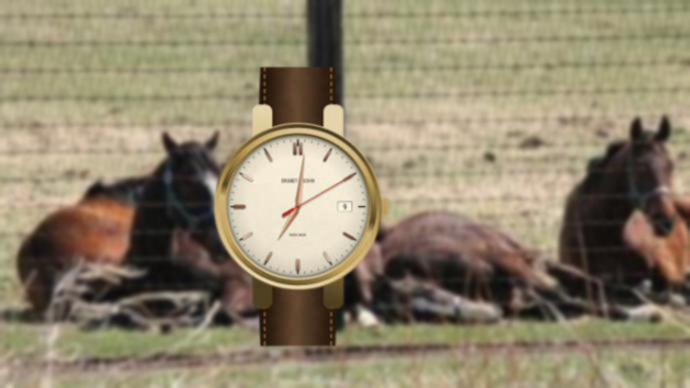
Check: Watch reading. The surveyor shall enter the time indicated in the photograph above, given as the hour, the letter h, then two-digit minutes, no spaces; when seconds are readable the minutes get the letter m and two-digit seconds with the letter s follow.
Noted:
7h01m10s
